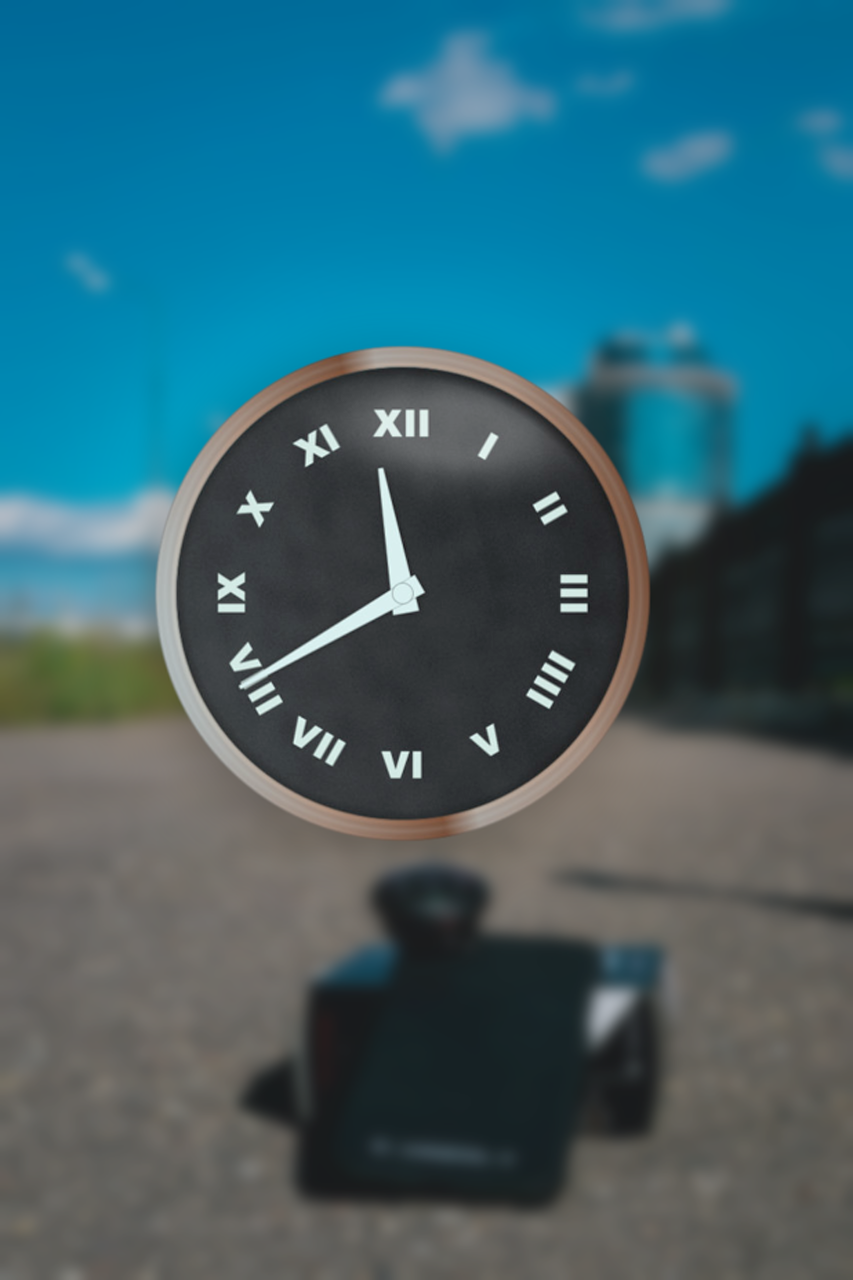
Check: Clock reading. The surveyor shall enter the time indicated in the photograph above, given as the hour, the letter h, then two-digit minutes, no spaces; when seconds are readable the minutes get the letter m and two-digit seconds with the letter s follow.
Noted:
11h40
